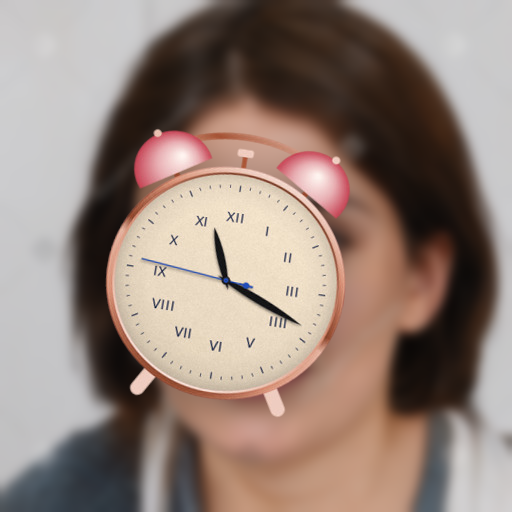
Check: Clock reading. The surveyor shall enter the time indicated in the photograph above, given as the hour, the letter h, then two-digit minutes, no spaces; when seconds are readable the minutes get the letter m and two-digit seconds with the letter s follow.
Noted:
11h18m46s
